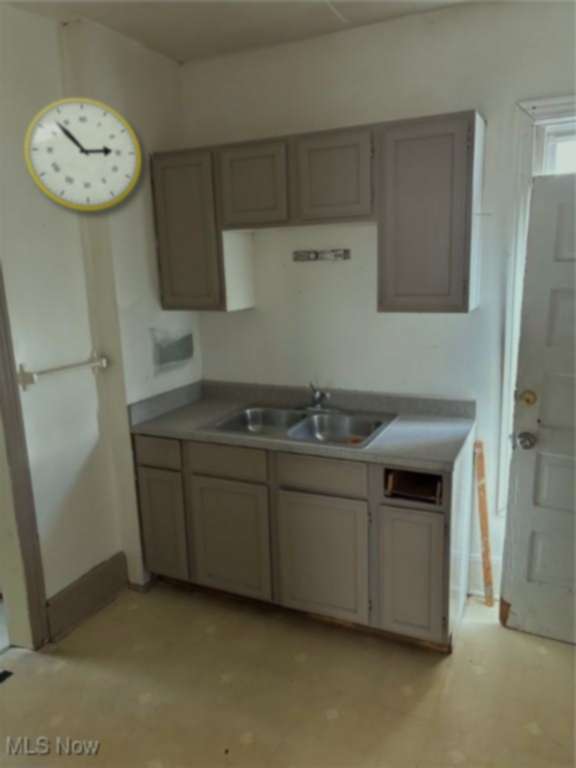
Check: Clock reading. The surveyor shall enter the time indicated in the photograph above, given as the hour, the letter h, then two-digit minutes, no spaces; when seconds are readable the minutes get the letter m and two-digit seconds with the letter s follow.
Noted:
2h53
